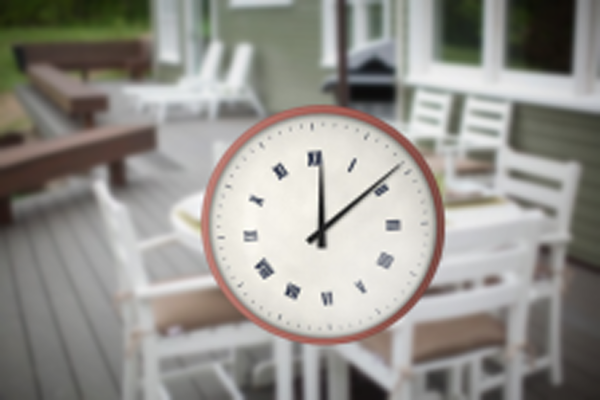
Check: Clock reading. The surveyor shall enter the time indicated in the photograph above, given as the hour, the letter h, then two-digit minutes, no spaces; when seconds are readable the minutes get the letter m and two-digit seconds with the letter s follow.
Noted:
12h09
